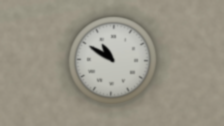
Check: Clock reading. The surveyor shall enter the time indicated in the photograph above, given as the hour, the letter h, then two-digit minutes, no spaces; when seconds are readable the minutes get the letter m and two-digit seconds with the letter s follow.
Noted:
10h50
